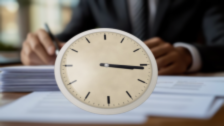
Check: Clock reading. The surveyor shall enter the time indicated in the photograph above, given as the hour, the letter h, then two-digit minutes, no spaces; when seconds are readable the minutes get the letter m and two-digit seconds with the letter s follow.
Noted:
3h16
